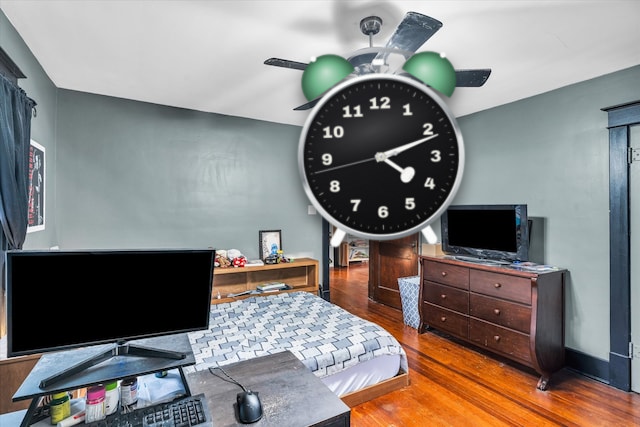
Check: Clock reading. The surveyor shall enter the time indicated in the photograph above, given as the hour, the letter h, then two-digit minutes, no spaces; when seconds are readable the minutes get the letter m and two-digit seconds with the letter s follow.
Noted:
4h11m43s
